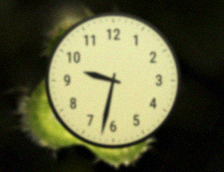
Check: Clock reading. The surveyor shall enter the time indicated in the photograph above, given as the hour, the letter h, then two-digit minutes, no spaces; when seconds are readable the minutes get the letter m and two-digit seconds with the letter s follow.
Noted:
9h32
